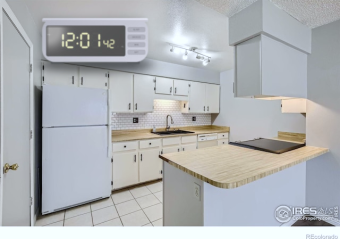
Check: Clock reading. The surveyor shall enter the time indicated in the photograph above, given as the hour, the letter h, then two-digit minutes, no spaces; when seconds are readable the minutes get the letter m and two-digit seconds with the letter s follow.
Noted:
12h01m42s
